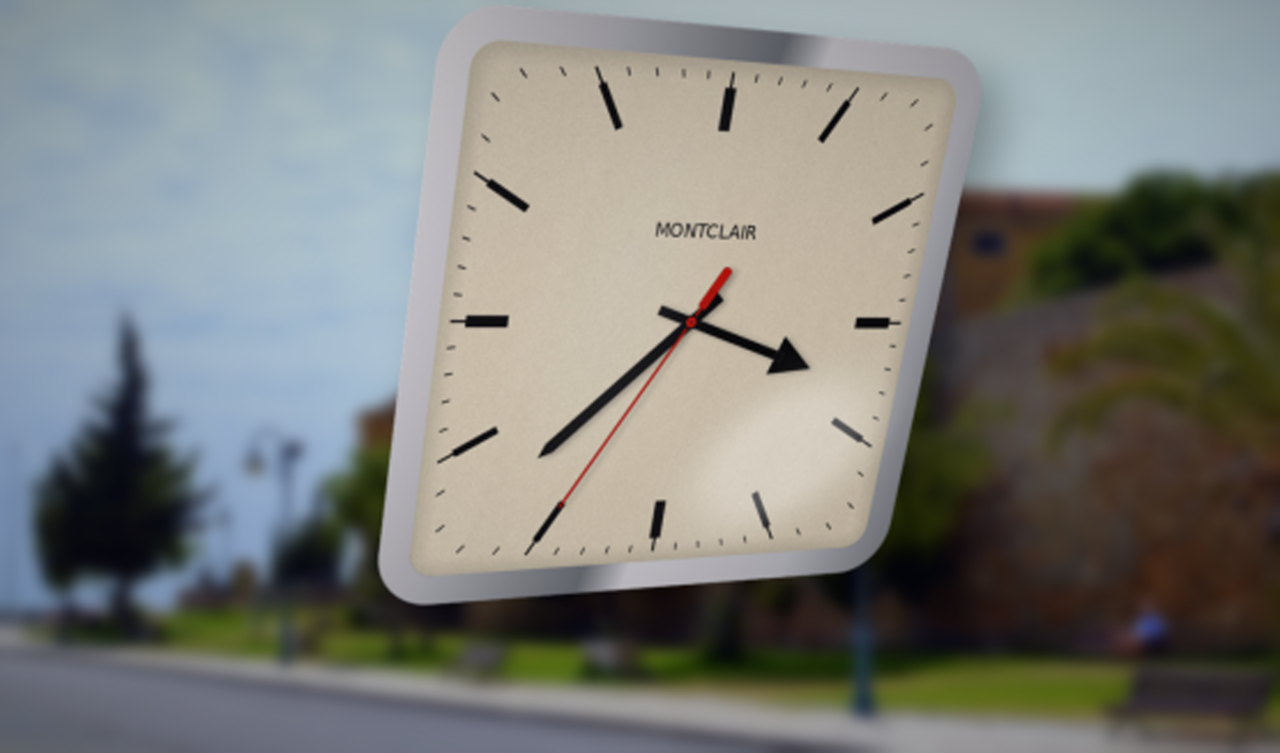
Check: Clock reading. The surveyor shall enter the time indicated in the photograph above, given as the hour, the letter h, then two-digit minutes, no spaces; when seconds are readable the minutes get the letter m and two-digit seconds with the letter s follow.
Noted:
3h37m35s
